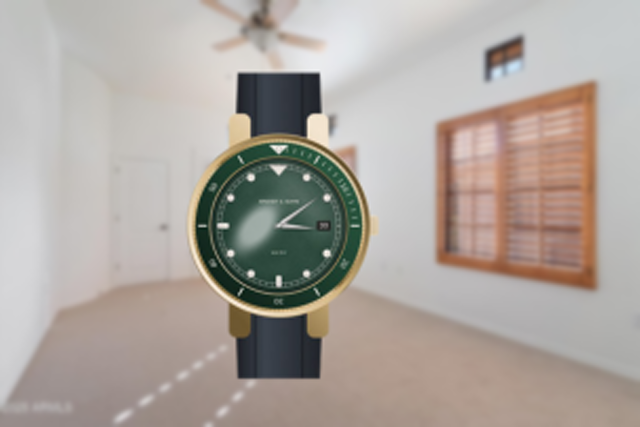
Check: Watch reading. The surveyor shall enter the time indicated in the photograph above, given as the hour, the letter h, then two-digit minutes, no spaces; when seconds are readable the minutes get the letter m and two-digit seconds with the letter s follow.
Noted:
3h09
